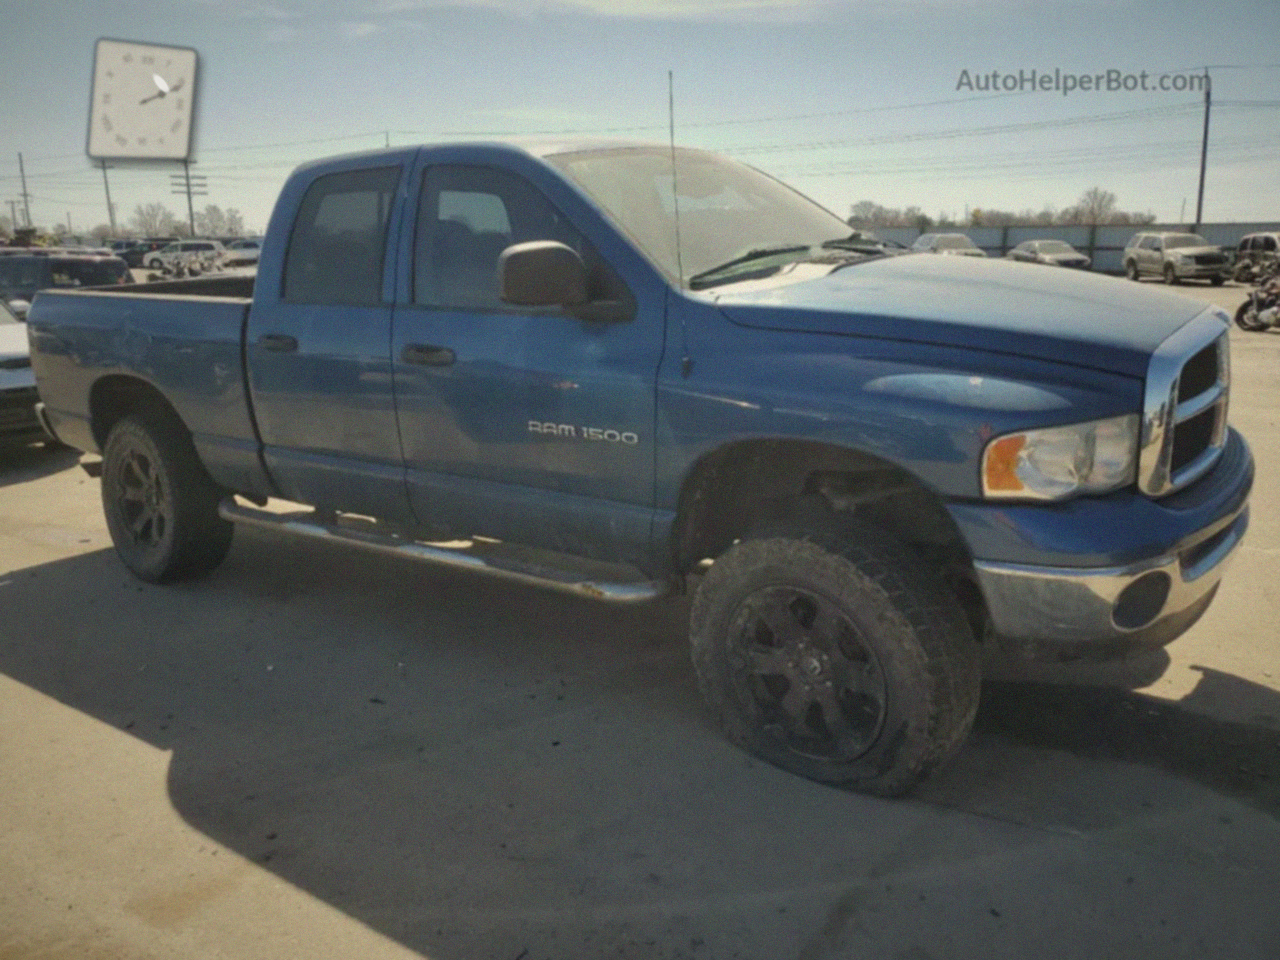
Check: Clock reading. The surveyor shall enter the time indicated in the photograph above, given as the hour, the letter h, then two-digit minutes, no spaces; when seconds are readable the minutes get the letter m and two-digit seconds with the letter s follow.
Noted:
2h11
